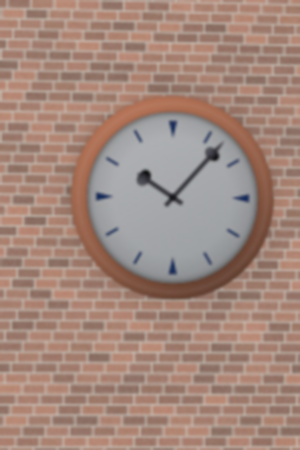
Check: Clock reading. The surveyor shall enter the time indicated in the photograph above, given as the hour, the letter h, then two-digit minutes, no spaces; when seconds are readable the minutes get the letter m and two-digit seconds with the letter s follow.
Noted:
10h07
